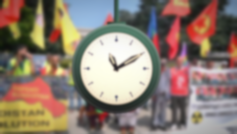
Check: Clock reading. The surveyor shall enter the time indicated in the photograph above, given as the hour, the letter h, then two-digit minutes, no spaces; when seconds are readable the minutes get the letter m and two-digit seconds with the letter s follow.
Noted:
11h10
